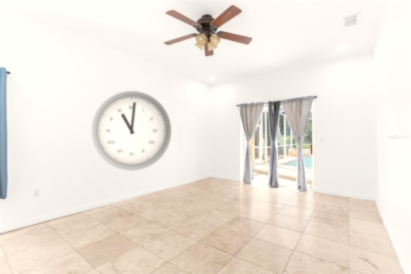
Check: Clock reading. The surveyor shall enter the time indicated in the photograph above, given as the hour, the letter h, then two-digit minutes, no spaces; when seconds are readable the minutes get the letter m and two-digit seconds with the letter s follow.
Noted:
11h01
